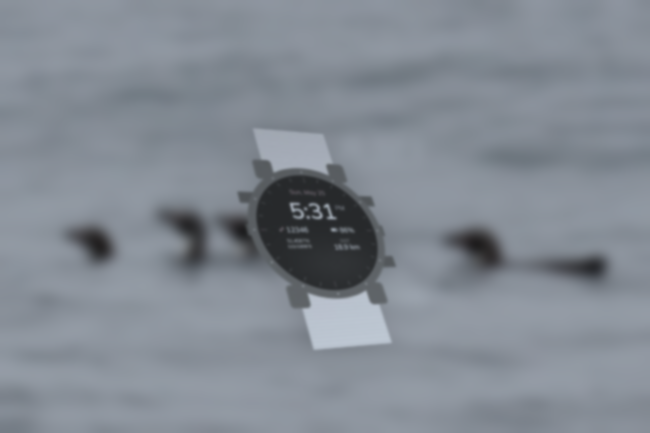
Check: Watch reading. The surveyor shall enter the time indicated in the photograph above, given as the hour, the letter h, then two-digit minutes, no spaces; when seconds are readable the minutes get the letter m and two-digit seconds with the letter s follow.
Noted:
5h31
